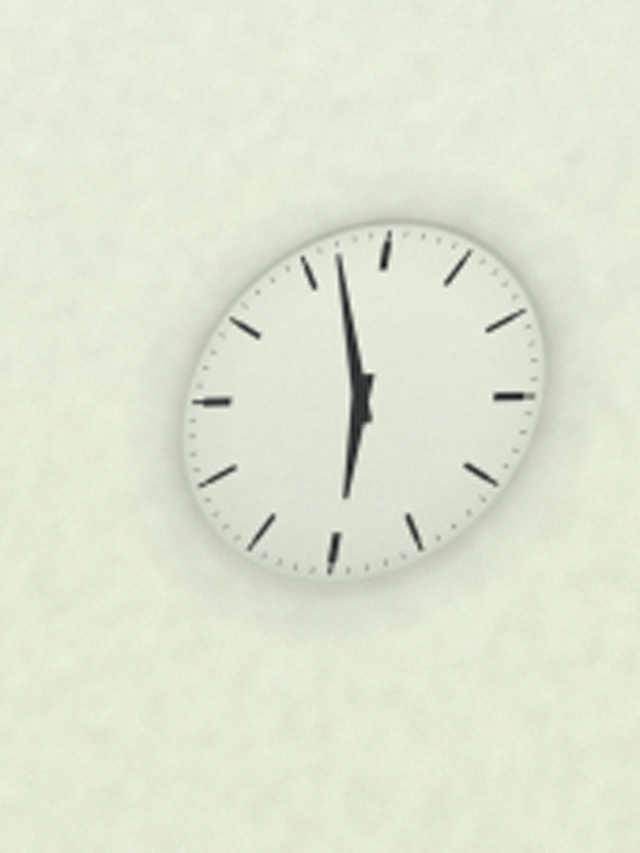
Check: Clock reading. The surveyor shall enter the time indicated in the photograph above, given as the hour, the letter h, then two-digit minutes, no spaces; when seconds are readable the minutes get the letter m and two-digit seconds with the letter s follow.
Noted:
5h57
